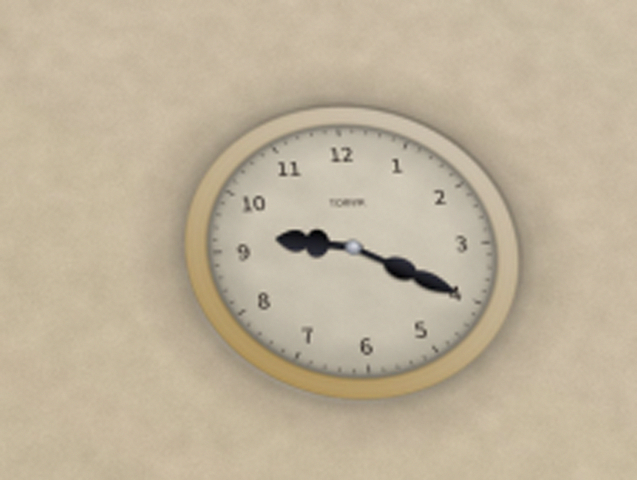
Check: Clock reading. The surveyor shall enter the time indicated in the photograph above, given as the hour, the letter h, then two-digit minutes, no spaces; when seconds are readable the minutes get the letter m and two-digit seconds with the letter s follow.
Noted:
9h20
